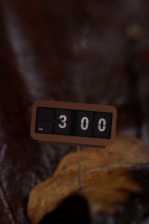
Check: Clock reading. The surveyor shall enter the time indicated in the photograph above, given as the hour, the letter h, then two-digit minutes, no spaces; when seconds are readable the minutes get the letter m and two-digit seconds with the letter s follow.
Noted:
3h00
